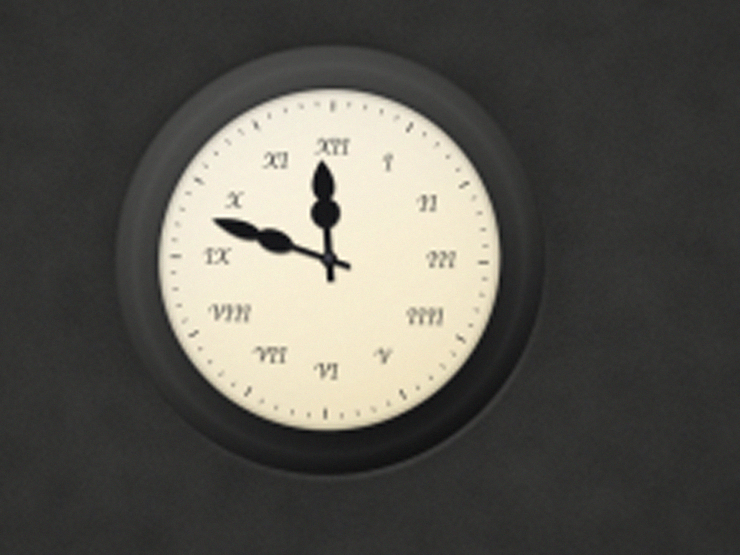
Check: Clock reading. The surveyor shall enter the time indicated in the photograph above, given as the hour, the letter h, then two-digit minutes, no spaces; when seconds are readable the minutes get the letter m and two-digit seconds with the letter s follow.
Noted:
11h48
